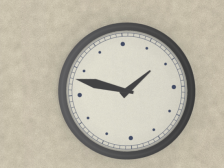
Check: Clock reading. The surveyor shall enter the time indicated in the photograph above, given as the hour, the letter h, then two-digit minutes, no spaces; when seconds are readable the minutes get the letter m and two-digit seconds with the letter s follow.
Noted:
1h48
